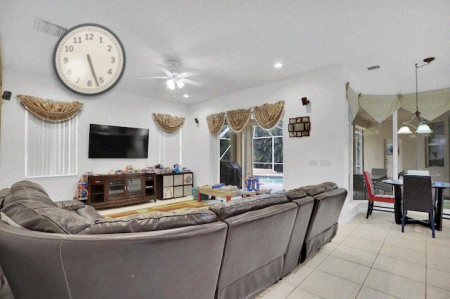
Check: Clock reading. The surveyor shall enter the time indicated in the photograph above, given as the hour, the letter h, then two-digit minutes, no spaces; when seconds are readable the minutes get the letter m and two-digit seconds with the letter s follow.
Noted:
5h27
